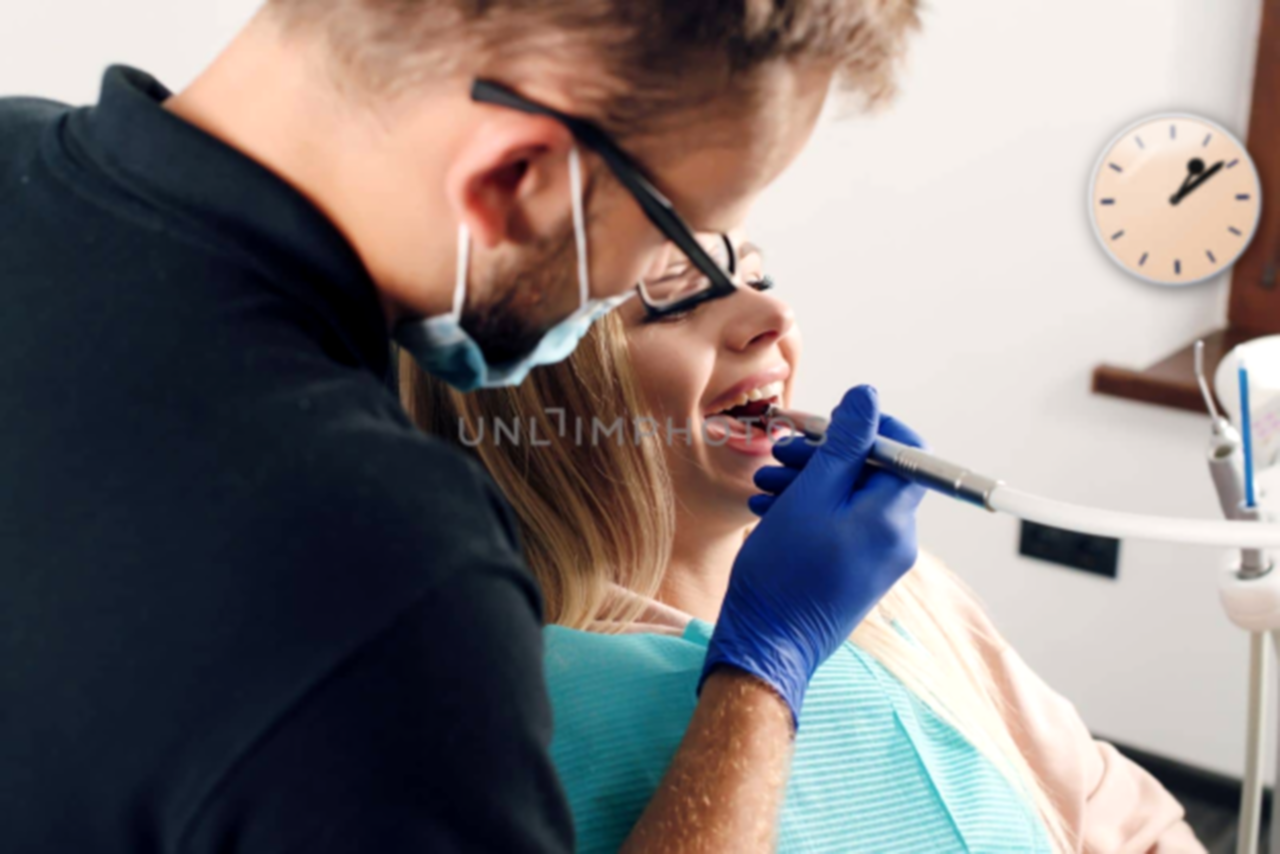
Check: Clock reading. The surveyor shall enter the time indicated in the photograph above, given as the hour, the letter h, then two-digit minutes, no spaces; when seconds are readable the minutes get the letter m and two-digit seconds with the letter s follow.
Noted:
1h09
